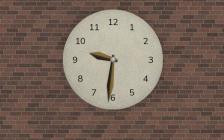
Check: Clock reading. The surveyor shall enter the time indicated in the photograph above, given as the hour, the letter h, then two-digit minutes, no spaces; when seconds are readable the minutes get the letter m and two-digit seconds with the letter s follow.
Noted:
9h31
